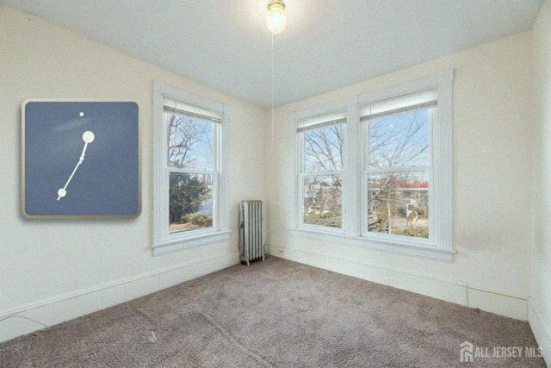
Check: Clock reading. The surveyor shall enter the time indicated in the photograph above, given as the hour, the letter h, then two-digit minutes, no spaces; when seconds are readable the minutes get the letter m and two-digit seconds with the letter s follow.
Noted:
12h35
